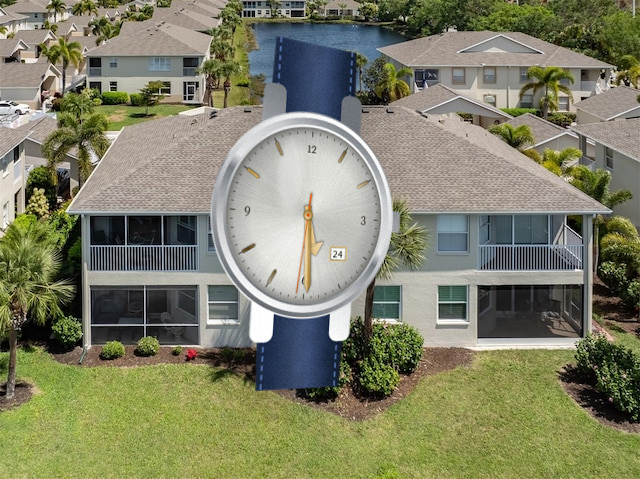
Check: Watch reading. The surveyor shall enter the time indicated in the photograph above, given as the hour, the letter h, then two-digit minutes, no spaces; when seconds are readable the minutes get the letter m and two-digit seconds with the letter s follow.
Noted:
5h29m31s
